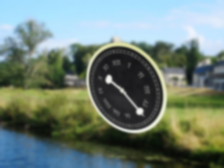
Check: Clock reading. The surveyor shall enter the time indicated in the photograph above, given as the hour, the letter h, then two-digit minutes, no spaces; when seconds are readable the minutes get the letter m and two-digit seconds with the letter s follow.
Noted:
10h24
